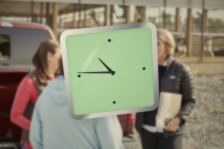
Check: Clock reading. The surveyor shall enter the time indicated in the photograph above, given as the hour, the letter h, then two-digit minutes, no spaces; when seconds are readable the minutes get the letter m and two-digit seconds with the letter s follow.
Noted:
10h46
